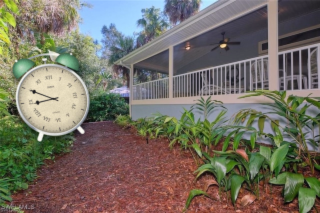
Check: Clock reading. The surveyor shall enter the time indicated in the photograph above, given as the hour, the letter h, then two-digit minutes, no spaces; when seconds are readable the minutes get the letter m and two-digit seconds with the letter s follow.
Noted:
8h50
